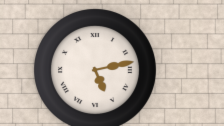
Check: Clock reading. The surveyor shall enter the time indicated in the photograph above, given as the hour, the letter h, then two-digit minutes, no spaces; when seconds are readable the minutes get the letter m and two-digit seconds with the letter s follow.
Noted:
5h13
